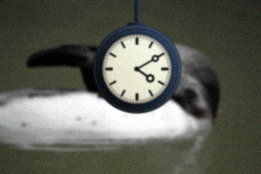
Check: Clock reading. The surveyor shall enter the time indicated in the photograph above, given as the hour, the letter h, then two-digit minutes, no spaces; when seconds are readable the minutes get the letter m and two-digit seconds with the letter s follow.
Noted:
4h10
